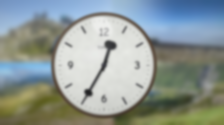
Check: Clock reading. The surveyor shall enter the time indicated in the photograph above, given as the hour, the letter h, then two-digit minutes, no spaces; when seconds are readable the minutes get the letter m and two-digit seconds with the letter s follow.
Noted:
12h35
